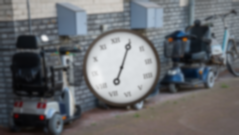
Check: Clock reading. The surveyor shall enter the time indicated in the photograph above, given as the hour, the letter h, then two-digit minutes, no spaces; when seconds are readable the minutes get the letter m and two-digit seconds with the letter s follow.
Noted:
7h05
